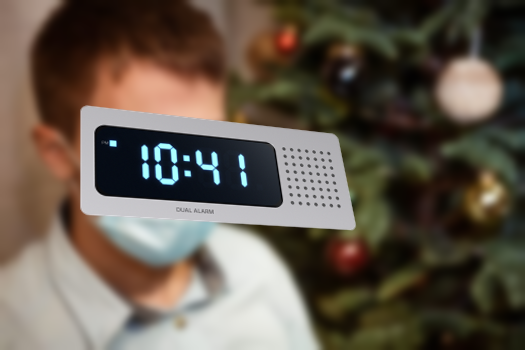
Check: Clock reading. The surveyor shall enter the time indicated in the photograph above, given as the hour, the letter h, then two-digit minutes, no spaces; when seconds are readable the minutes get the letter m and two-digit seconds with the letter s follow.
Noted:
10h41
